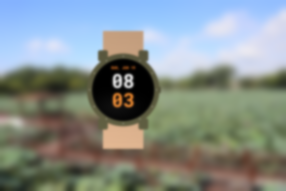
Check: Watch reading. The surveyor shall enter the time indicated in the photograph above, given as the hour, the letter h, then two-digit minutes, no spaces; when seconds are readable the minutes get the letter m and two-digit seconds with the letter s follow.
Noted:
8h03
